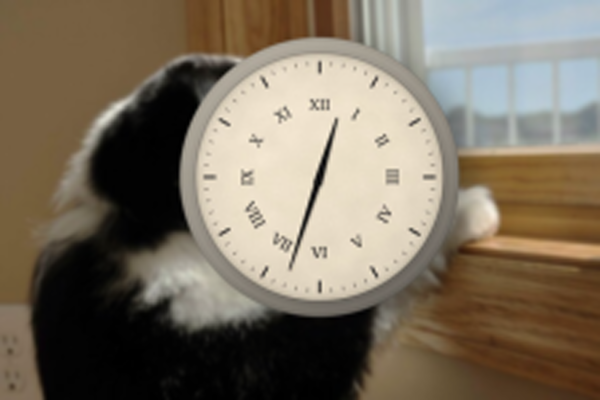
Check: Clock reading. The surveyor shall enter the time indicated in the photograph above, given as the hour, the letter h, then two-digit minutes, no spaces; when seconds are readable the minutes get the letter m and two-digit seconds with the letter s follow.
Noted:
12h33
